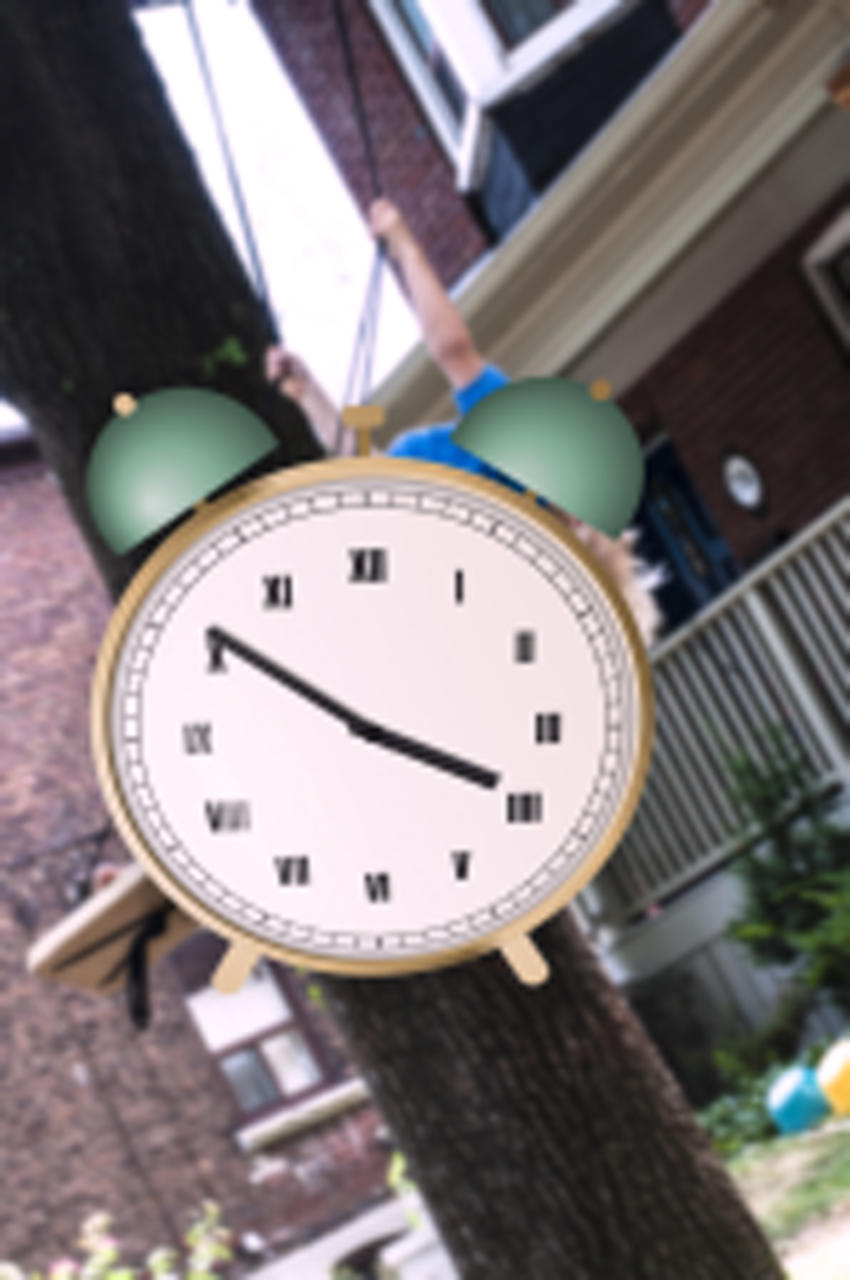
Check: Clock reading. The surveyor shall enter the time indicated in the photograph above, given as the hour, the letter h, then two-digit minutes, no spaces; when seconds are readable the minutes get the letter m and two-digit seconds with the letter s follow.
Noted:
3h51
